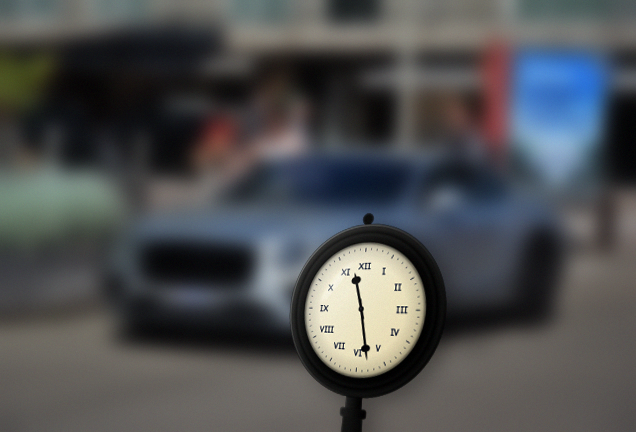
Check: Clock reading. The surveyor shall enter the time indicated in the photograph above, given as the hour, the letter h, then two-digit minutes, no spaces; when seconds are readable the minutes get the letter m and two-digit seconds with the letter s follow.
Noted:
11h28
